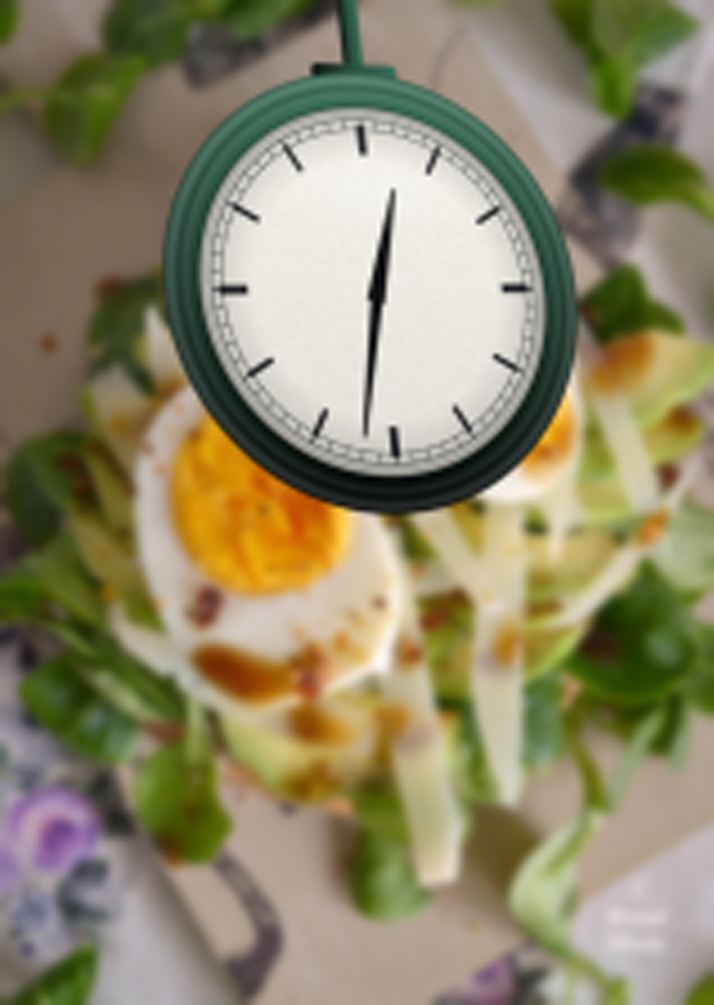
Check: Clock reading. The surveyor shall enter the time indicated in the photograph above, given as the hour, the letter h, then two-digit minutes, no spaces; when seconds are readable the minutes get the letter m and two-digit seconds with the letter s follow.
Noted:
12h32
